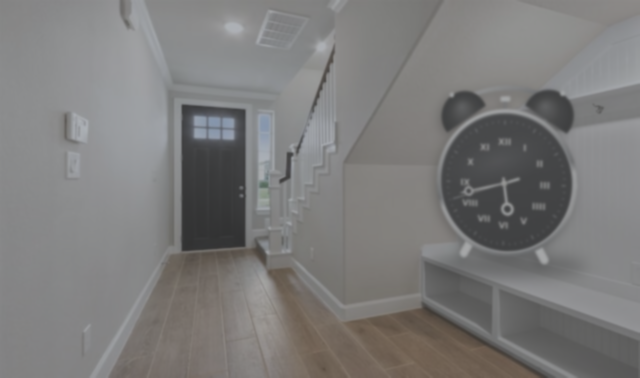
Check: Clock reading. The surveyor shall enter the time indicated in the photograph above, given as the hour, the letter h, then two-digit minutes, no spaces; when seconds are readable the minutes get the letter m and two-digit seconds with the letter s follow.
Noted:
5h42m42s
